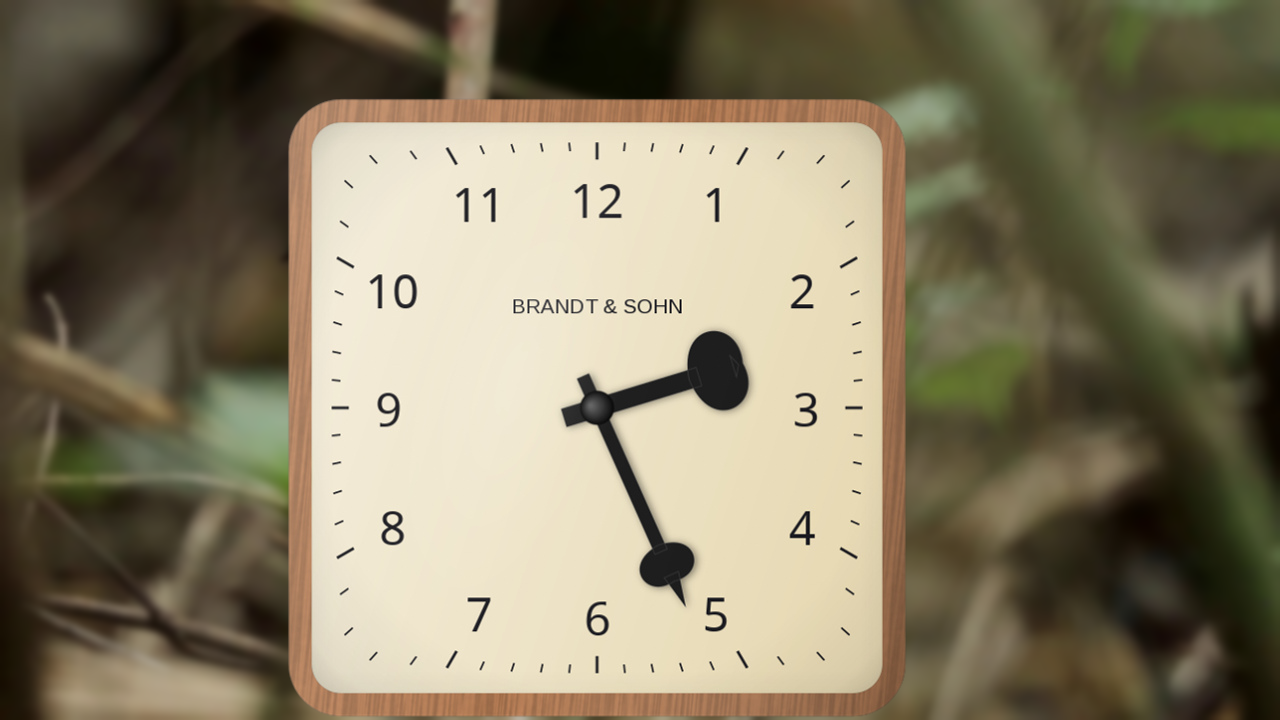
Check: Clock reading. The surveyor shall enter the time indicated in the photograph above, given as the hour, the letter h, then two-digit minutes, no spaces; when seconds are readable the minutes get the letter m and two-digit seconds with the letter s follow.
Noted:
2h26
